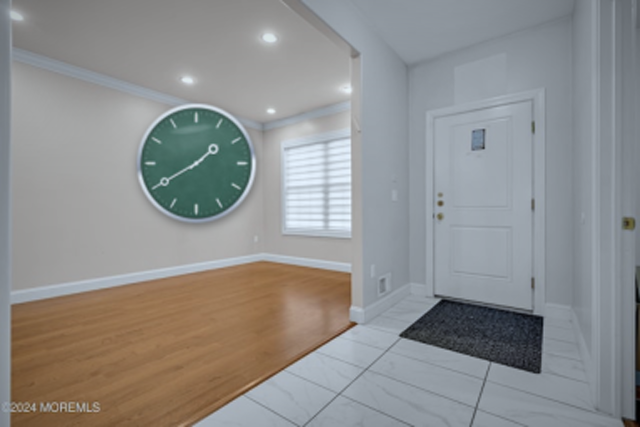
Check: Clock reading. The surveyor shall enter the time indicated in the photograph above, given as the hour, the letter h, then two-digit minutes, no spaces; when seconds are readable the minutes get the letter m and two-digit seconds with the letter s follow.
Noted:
1h40
